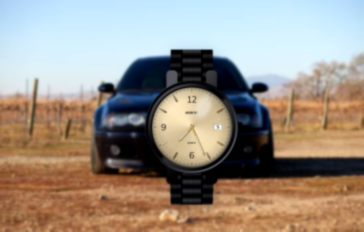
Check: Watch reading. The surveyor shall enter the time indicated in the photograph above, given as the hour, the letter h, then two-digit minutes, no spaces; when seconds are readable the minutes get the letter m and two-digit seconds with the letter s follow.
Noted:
7h26
